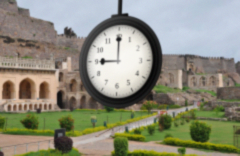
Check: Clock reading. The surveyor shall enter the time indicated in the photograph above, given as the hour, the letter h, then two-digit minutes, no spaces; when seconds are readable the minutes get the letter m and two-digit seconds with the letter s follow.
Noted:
9h00
